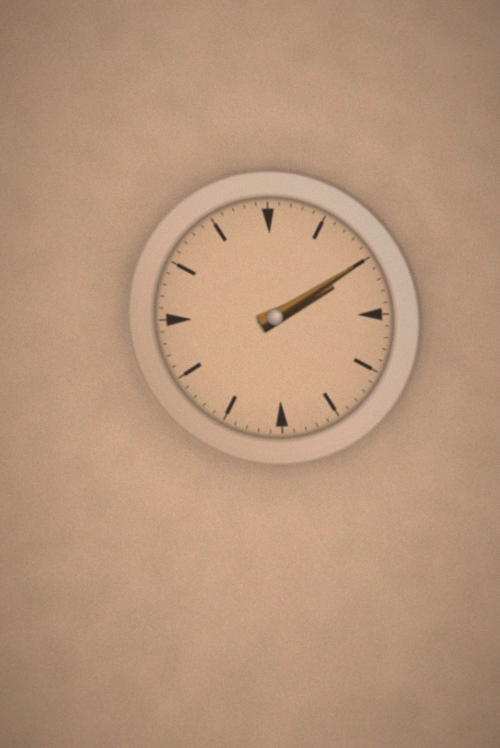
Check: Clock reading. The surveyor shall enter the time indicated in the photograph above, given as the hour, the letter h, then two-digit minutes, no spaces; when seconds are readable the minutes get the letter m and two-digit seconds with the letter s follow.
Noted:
2h10
